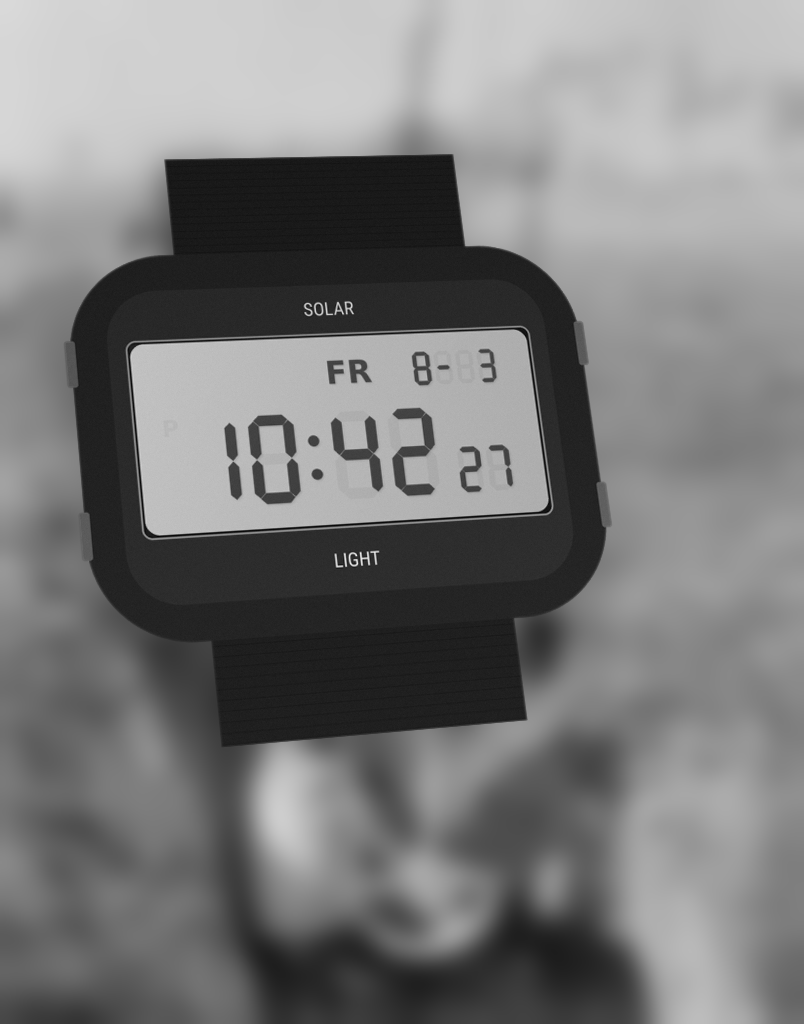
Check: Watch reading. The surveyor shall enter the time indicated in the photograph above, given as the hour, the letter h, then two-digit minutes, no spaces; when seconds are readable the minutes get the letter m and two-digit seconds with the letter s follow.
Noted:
10h42m27s
